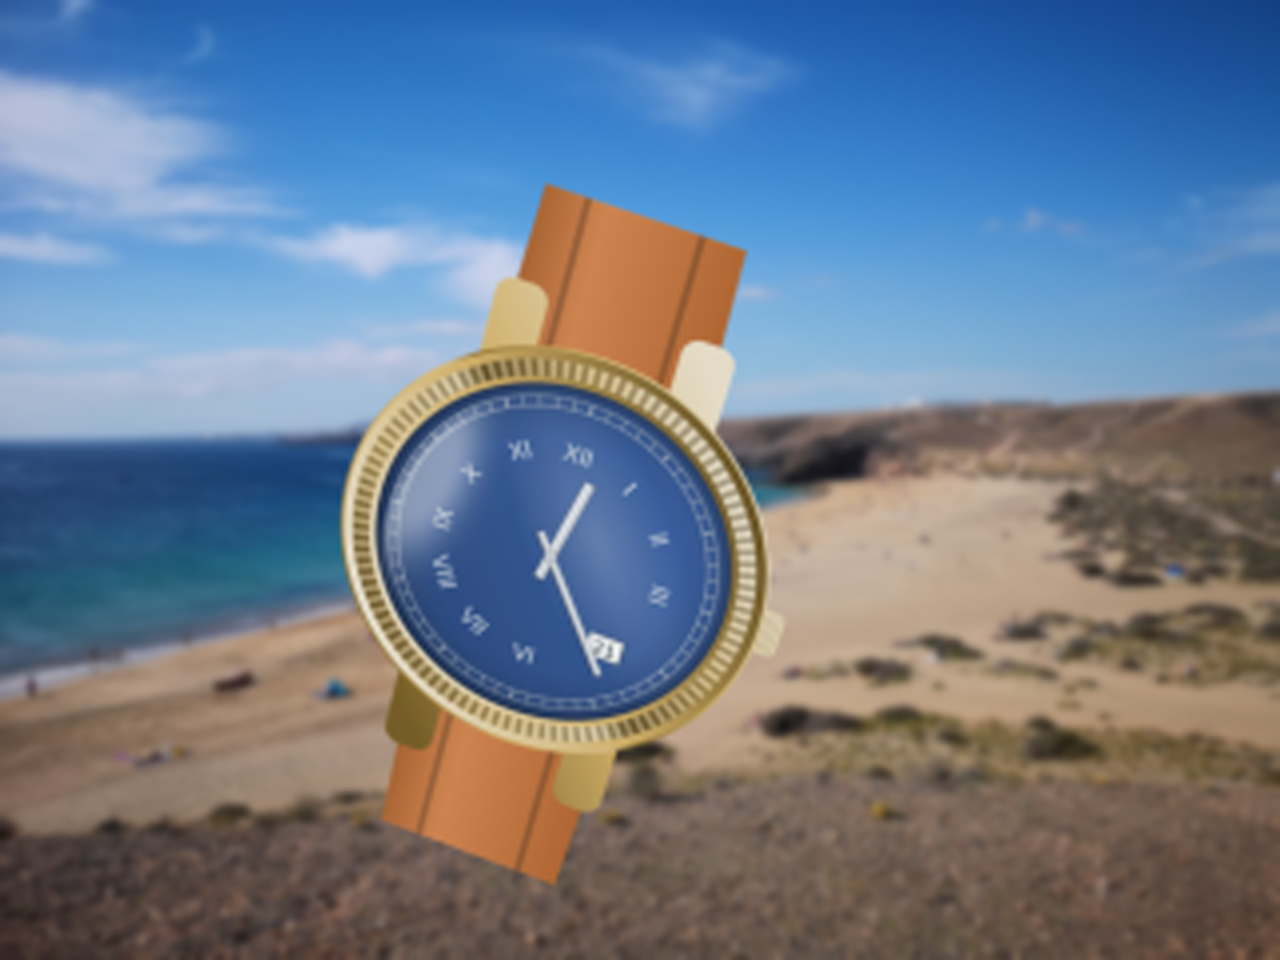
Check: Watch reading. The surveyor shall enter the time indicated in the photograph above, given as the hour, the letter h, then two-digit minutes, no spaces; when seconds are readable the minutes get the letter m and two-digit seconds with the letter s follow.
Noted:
12h24
